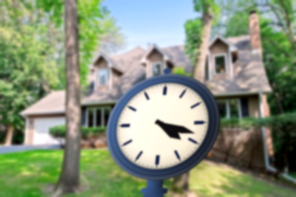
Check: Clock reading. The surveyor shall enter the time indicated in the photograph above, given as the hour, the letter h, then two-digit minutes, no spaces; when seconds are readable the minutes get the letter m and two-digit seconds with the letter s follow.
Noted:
4h18
